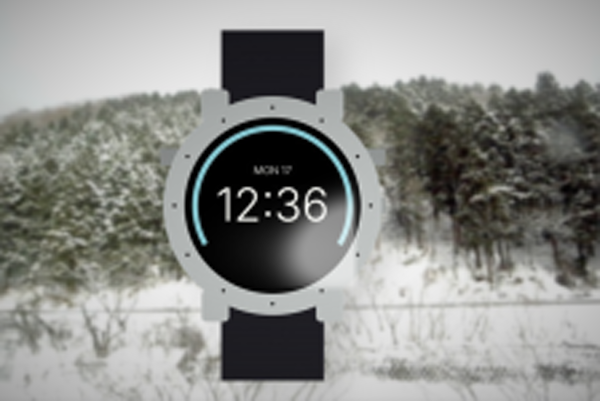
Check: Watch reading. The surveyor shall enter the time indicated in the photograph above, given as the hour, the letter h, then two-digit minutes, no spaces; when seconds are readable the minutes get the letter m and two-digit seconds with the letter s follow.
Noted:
12h36
